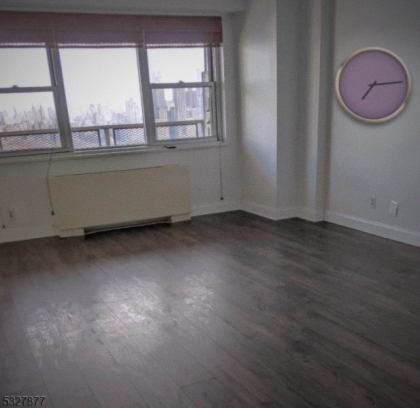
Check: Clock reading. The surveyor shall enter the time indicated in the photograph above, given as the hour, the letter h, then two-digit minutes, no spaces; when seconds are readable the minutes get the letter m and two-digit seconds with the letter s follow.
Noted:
7h14
